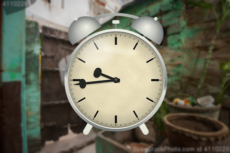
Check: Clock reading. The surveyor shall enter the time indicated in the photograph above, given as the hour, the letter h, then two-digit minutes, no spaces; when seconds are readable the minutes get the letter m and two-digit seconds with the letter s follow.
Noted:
9h44
